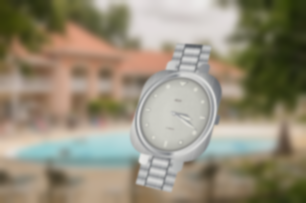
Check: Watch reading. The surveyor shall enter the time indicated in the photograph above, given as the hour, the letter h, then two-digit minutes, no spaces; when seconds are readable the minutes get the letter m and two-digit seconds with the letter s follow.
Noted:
3h19
